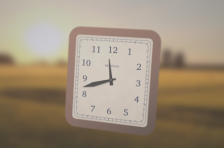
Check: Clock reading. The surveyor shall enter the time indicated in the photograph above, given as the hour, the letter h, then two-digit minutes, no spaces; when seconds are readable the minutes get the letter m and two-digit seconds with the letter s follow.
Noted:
11h42
